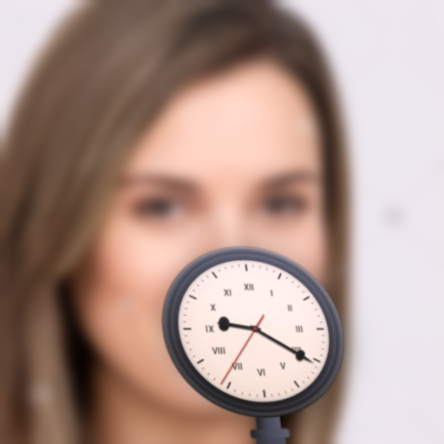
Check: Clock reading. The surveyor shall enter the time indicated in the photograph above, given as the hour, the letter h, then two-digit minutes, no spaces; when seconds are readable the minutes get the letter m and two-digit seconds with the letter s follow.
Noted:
9h20m36s
